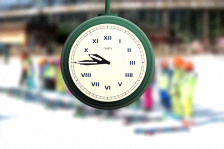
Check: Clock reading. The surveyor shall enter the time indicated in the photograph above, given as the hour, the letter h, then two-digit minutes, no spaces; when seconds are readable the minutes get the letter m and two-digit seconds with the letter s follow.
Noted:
9h45
